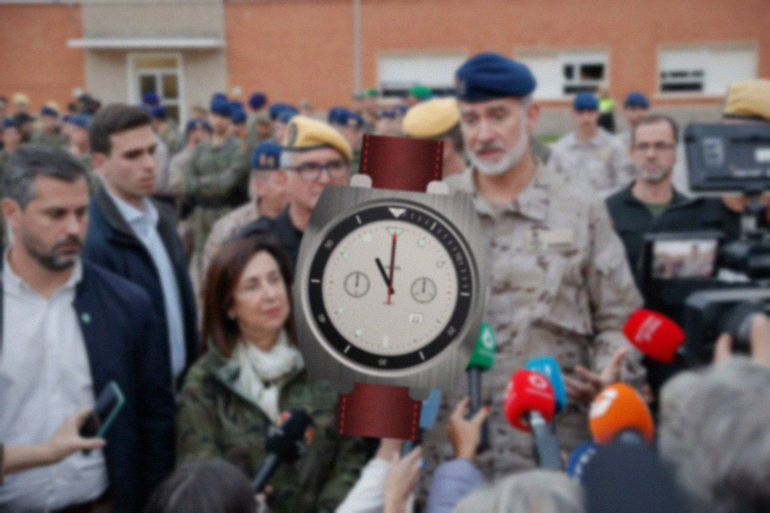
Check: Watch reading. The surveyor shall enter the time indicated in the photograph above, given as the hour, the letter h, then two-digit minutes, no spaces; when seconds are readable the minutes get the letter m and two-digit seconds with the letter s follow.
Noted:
11h00
